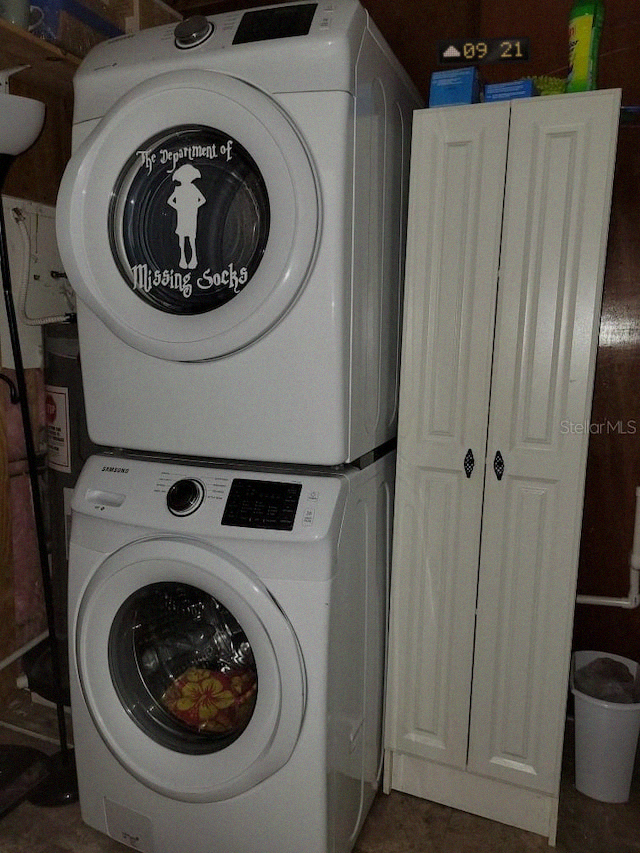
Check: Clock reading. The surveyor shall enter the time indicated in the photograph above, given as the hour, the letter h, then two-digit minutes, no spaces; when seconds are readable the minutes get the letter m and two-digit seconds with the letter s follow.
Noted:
9h21
